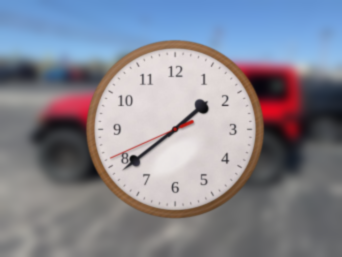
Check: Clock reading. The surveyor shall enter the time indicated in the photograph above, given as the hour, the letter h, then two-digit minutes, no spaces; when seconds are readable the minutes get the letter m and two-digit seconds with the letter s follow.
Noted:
1h38m41s
